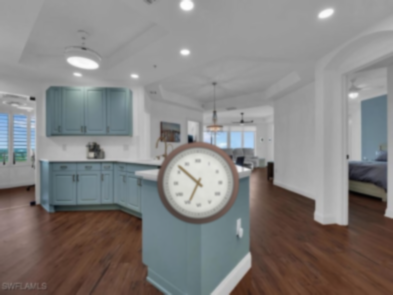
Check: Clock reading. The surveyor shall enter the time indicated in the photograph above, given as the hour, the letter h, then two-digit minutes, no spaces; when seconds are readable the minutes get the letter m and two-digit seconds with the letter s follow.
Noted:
6h52
